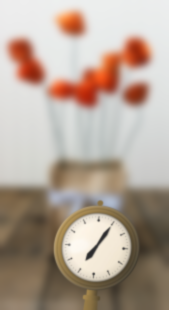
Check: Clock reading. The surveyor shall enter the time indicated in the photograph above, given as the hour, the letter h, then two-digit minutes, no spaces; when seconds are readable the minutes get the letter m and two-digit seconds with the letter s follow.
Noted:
7h05
